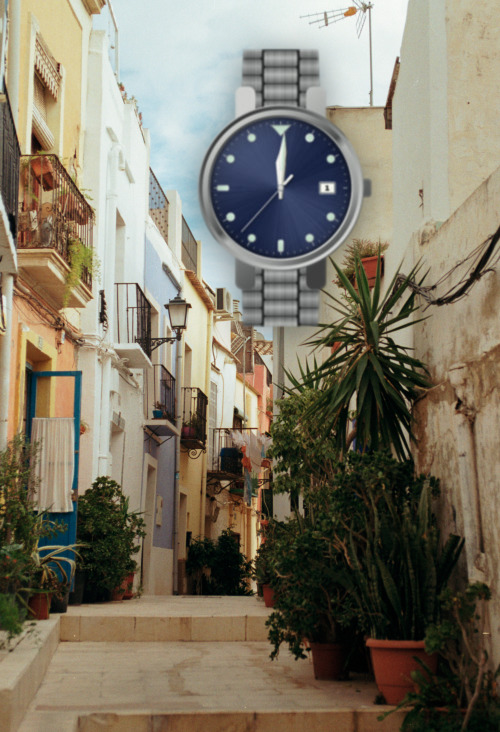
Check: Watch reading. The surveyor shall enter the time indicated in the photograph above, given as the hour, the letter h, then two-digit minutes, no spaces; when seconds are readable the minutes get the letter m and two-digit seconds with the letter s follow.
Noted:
12h00m37s
